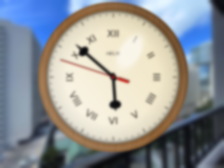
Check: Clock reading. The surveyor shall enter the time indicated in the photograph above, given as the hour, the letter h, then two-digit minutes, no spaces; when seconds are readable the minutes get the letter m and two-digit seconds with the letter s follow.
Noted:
5h51m48s
